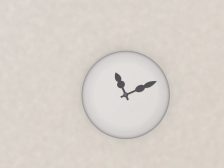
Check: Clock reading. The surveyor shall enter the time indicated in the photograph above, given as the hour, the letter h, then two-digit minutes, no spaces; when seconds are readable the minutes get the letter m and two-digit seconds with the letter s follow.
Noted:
11h11
